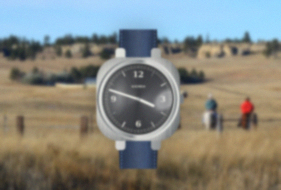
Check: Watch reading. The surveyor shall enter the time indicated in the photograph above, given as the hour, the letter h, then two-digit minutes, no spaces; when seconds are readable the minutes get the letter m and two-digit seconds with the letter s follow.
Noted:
3h48
